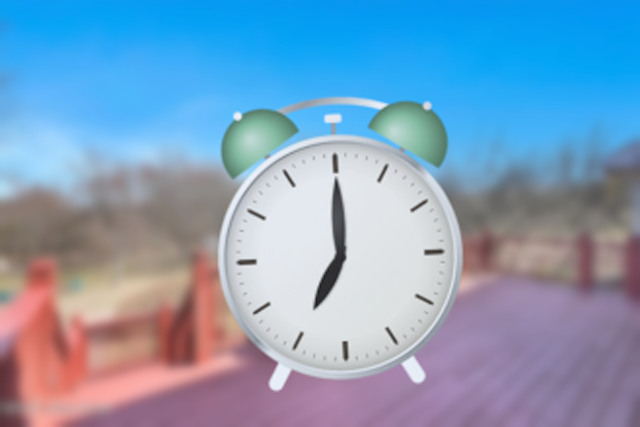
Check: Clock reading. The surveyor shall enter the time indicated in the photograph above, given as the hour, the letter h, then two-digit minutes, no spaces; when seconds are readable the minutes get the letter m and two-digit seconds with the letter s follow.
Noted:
7h00
